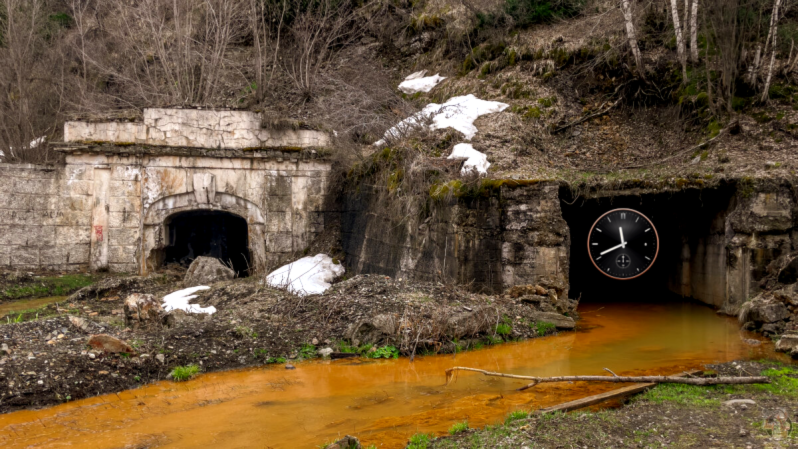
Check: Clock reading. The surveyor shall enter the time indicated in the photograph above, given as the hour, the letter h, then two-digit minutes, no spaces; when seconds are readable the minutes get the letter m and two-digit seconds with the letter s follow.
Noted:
11h41
